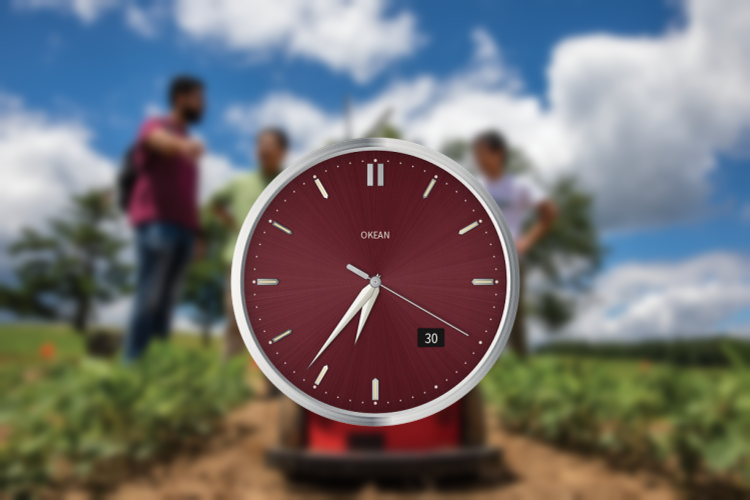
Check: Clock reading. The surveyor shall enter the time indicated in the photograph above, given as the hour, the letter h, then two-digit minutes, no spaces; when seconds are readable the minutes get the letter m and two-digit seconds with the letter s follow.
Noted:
6h36m20s
